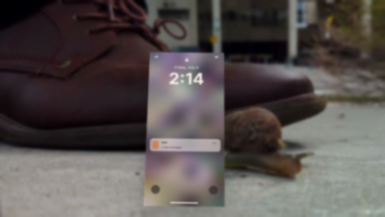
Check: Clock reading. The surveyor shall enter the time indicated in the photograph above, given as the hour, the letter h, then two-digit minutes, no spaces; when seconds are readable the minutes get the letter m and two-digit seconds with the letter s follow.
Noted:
2h14
